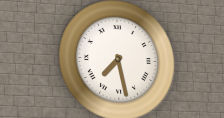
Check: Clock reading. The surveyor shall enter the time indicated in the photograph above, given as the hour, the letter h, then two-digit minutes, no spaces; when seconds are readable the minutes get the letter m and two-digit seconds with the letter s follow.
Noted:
7h28
